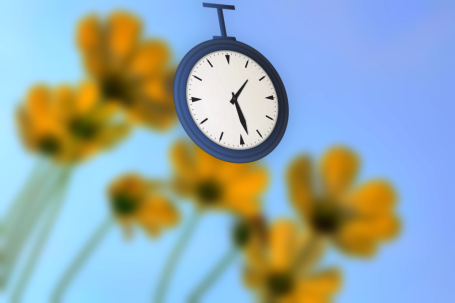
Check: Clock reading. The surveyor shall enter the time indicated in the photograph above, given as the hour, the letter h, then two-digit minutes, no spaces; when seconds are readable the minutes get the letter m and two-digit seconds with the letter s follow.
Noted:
1h28
